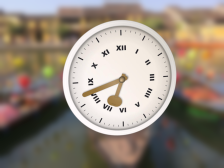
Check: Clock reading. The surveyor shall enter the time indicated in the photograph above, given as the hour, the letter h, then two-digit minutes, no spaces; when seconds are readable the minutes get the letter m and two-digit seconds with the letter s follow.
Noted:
6h42
